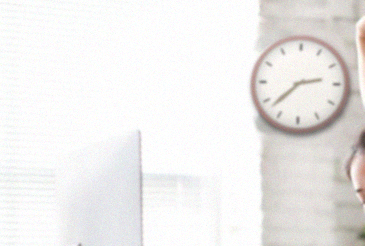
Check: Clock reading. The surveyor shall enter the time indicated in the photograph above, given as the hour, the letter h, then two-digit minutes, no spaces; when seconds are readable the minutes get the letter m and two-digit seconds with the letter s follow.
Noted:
2h38
